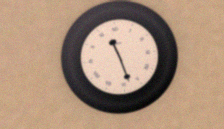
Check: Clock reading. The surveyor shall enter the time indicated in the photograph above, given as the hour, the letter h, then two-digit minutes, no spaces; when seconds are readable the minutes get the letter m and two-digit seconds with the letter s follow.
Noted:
11h28
